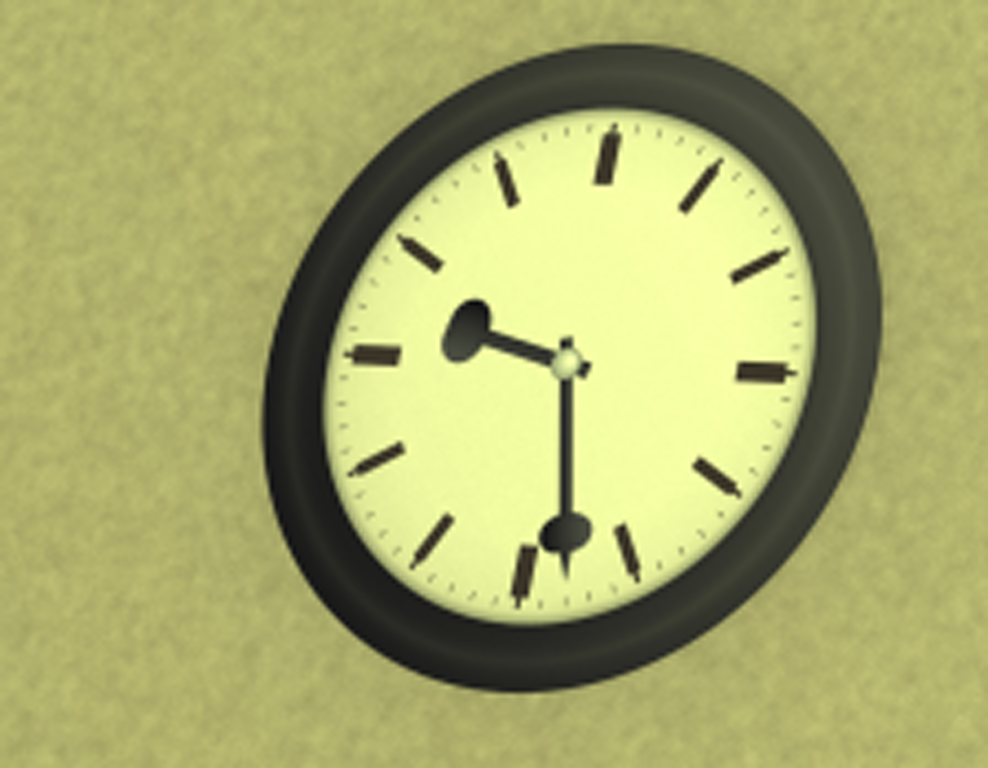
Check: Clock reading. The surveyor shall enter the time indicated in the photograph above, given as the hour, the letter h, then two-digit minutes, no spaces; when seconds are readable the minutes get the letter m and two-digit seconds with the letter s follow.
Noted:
9h28
